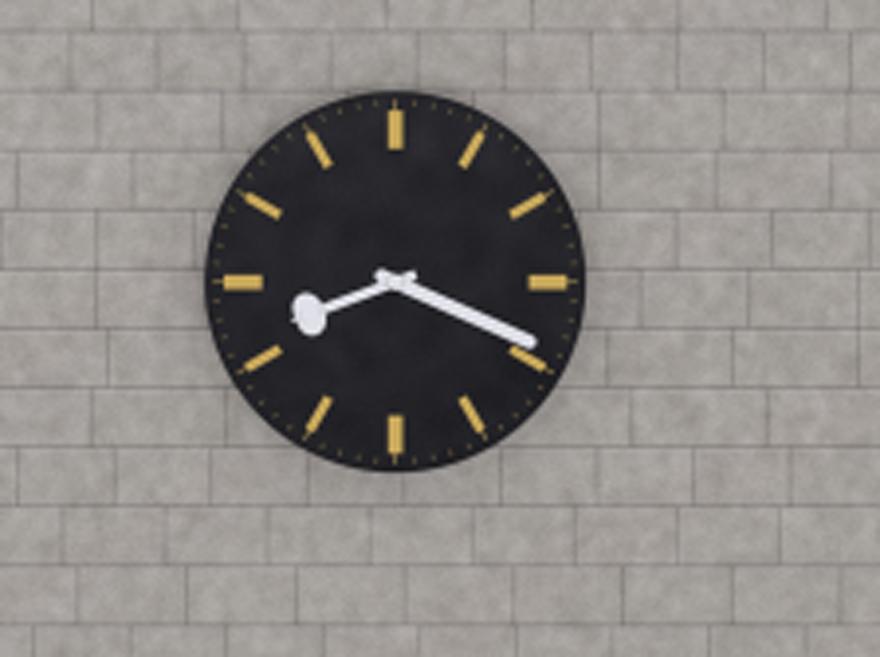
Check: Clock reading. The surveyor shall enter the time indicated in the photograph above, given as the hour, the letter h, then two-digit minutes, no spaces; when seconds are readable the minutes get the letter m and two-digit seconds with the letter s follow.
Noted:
8h19
